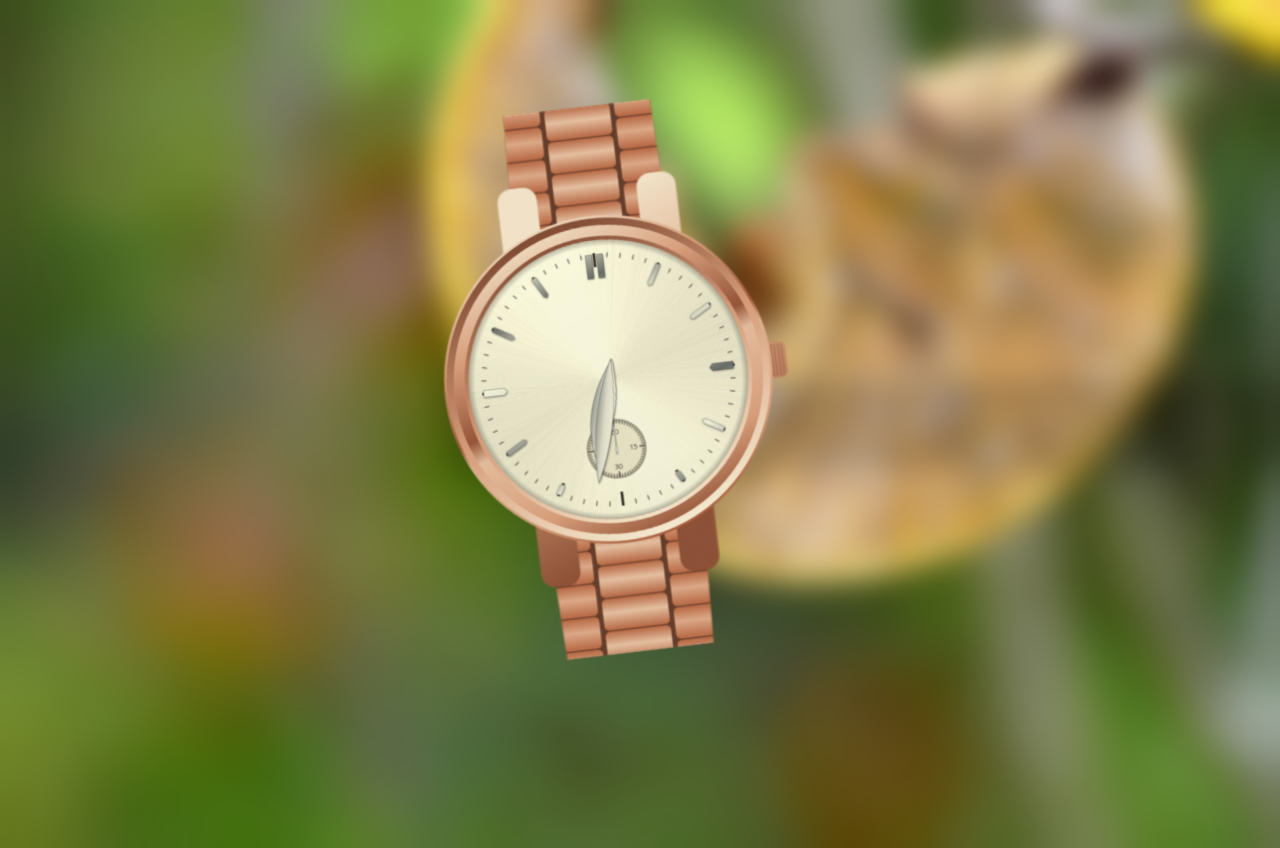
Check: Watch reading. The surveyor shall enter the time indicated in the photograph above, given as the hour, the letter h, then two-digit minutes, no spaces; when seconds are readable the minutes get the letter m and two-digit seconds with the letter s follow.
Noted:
6h32
